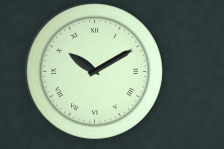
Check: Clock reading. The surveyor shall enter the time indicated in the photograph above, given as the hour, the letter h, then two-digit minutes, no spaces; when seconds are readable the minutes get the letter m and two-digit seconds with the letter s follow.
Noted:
10h10
